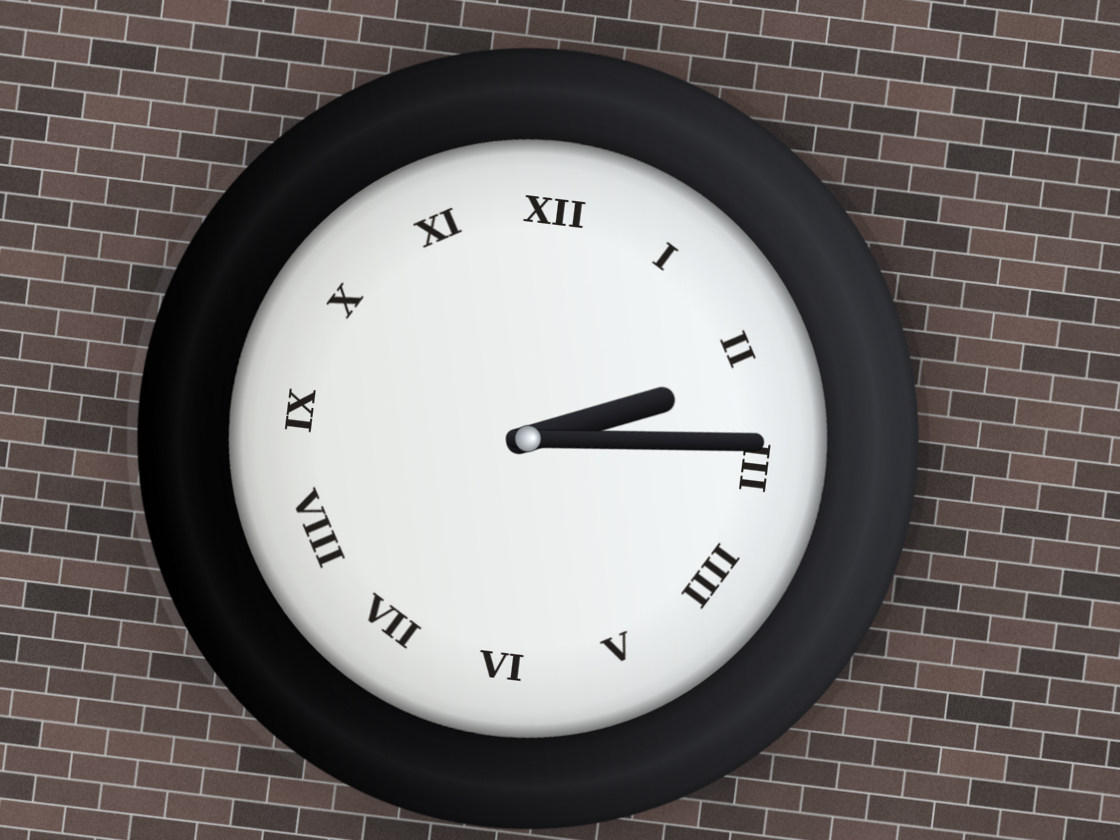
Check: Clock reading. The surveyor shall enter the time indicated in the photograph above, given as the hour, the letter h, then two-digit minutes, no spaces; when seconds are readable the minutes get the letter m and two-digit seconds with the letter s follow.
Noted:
2h14
